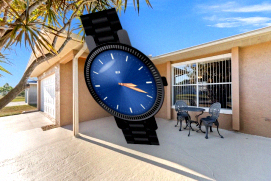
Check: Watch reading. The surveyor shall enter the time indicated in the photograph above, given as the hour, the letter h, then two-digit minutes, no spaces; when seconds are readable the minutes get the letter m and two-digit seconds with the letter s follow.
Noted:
3h19
